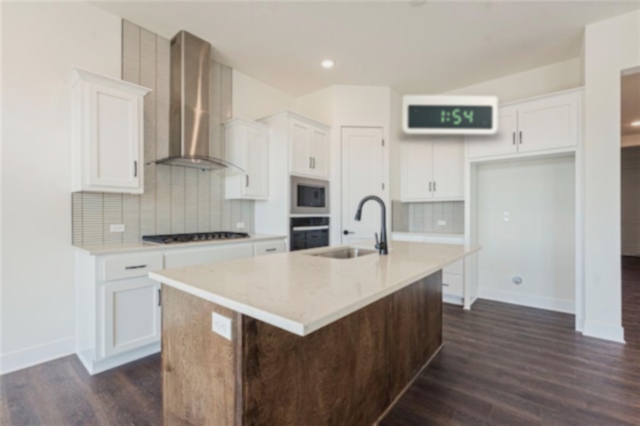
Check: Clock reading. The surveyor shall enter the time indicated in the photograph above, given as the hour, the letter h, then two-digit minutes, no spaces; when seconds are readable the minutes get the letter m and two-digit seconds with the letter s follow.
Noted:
1h54
